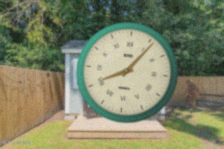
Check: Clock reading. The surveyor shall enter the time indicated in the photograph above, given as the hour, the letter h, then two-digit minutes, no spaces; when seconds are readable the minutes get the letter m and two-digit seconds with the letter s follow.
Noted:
8h06
